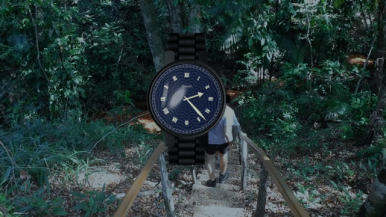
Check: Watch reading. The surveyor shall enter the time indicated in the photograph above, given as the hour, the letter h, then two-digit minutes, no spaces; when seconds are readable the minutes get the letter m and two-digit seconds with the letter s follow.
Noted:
2h23
